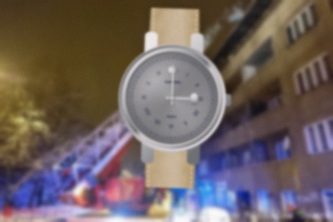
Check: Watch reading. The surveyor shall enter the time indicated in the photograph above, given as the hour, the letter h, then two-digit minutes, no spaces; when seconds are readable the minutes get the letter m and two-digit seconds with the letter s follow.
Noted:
3h00
